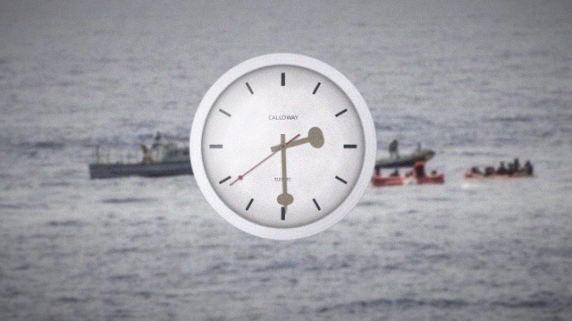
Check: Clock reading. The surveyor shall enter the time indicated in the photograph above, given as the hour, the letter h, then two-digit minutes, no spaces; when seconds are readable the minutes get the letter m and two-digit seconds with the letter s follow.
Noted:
2h29m39s
